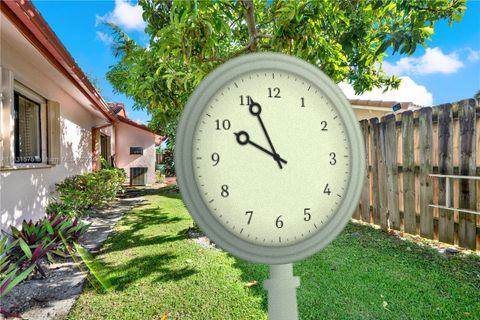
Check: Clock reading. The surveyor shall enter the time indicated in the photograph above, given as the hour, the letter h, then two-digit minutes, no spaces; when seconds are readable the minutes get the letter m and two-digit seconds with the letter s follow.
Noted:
9h56
